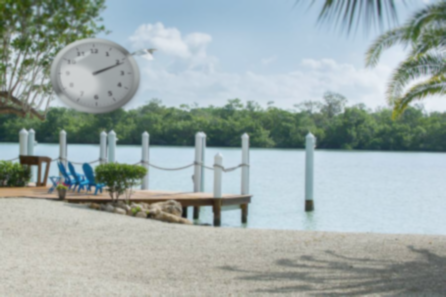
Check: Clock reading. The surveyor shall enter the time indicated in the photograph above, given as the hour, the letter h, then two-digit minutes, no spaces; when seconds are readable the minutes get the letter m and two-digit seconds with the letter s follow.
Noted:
2h11
